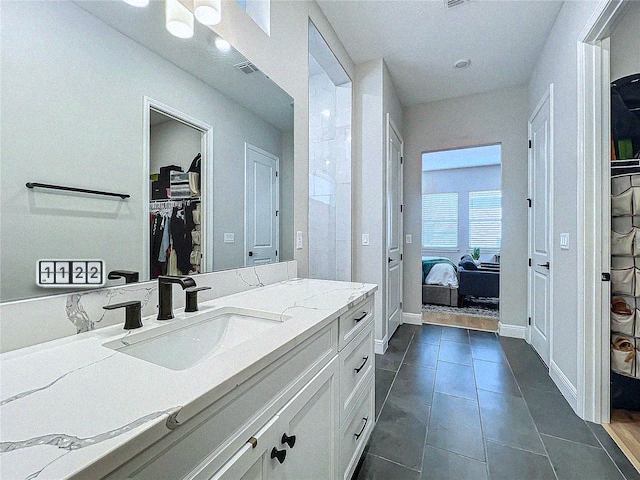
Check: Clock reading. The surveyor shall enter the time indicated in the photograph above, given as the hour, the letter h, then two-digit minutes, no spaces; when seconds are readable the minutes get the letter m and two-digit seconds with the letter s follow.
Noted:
11h22
